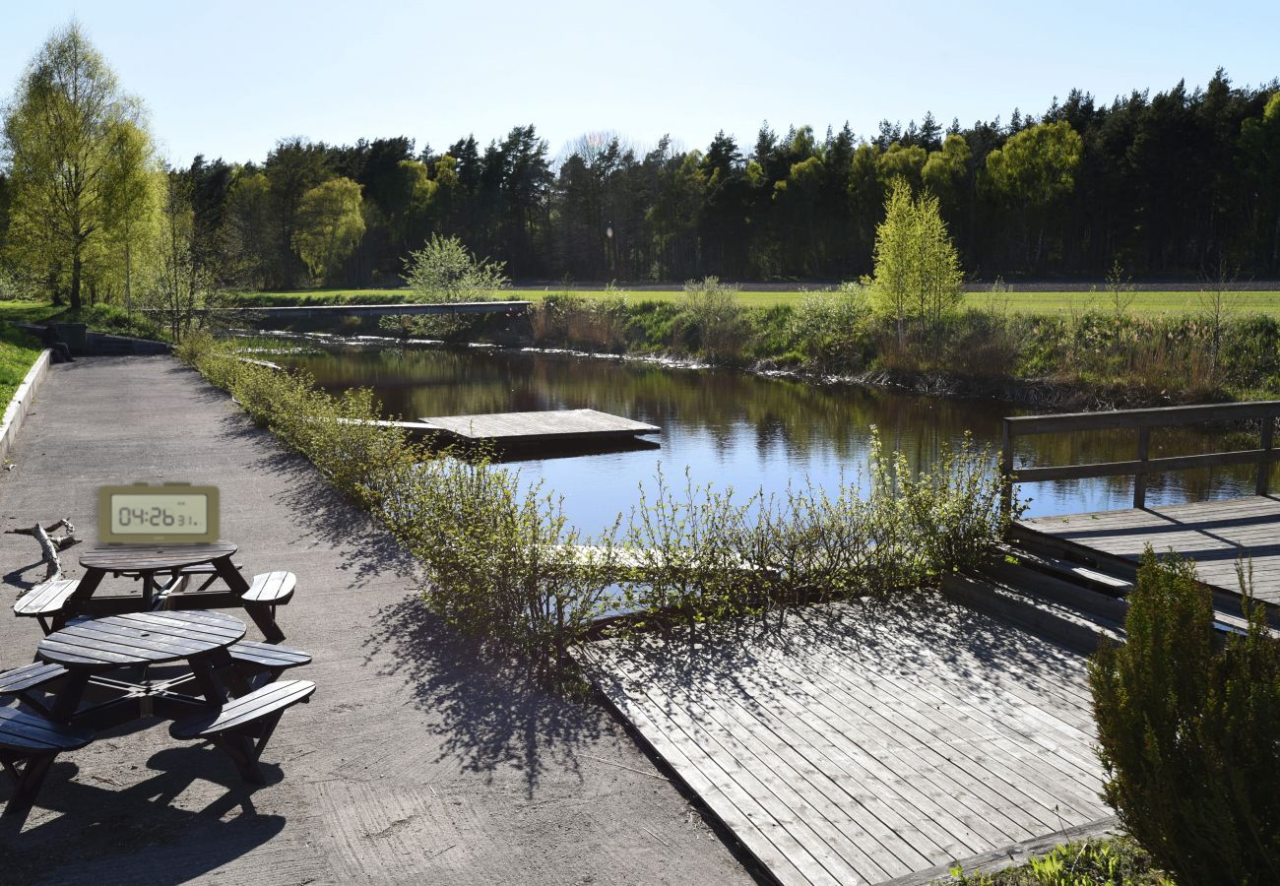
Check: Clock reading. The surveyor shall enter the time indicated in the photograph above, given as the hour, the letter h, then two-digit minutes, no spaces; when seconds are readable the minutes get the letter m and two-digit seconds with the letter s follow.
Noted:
4h26
